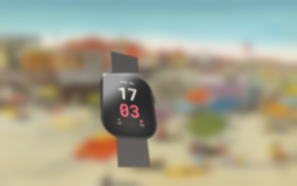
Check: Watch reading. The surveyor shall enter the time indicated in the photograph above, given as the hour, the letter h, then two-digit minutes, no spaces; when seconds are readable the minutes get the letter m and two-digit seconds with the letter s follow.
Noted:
17h03
